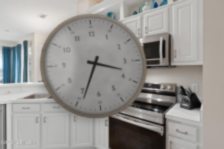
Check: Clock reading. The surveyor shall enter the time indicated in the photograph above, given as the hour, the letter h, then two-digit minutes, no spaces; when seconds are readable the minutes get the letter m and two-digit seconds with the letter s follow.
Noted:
3h34
